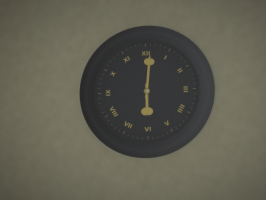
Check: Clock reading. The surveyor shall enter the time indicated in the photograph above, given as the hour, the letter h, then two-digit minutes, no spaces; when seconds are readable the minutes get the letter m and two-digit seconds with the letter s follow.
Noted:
6h01
